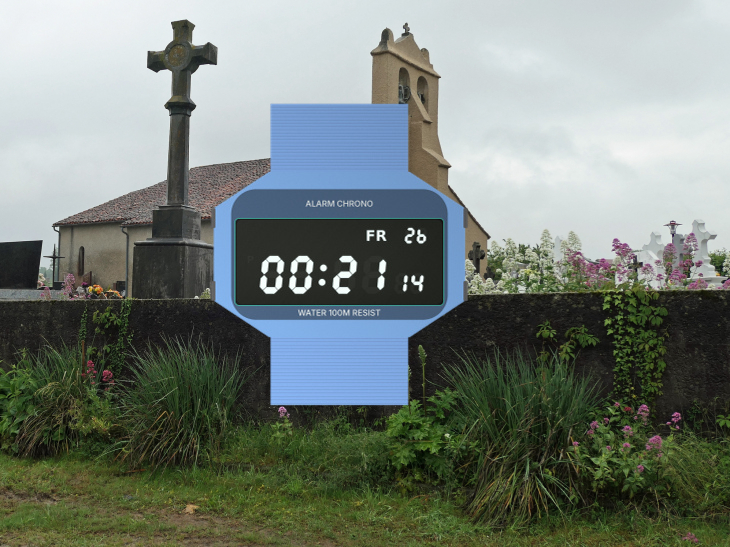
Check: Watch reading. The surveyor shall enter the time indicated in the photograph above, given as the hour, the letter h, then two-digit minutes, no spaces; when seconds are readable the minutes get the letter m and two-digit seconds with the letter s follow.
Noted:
0h21m14s
